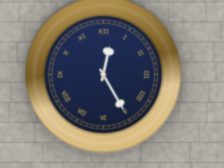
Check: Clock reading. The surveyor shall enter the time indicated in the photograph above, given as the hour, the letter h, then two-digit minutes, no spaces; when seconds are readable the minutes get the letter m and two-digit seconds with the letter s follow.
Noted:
12h25
